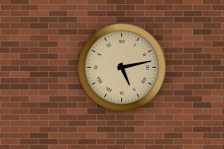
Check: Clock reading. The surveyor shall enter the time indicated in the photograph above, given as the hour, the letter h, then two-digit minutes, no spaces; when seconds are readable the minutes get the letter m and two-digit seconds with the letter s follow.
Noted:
5h13
